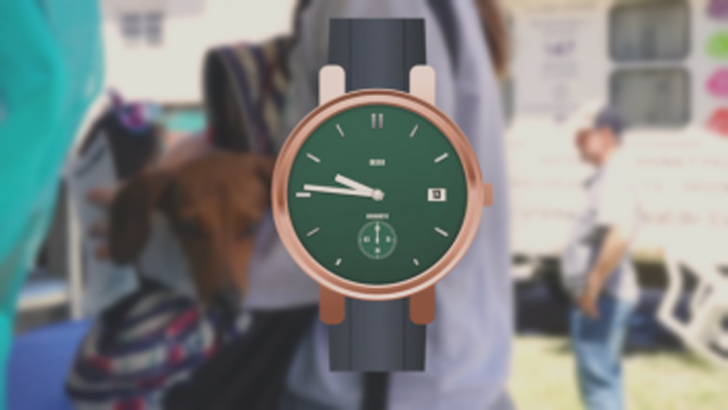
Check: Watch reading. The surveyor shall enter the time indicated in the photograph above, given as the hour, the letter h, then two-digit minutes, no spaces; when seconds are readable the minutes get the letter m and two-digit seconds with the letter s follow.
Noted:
9h46
